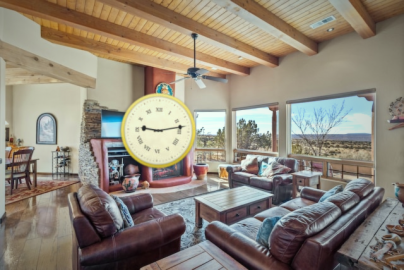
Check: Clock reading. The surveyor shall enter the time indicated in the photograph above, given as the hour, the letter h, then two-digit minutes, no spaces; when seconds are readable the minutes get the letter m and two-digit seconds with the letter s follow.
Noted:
9h13
